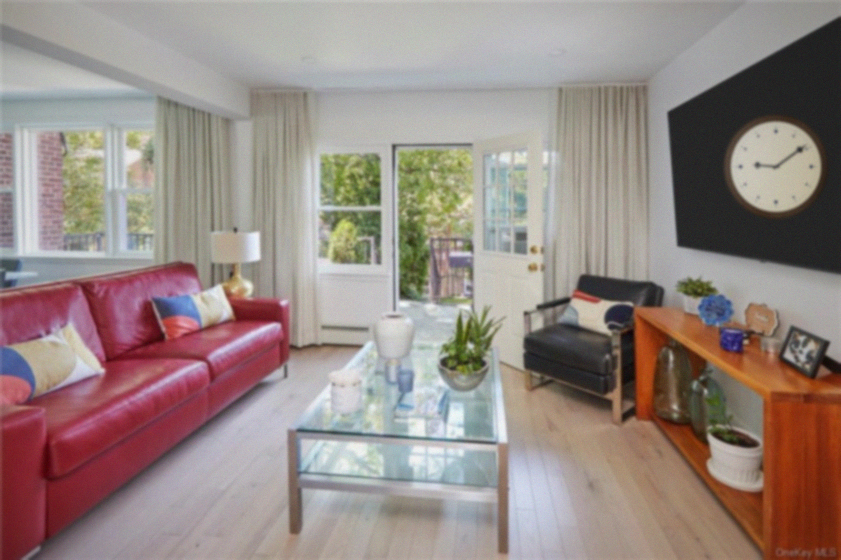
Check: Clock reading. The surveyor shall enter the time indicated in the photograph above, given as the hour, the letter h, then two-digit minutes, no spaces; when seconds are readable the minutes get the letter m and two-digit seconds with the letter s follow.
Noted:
9h09
